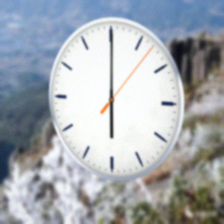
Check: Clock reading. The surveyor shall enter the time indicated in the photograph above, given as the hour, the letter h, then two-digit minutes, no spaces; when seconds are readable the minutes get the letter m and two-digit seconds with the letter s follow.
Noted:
6h00m07s
